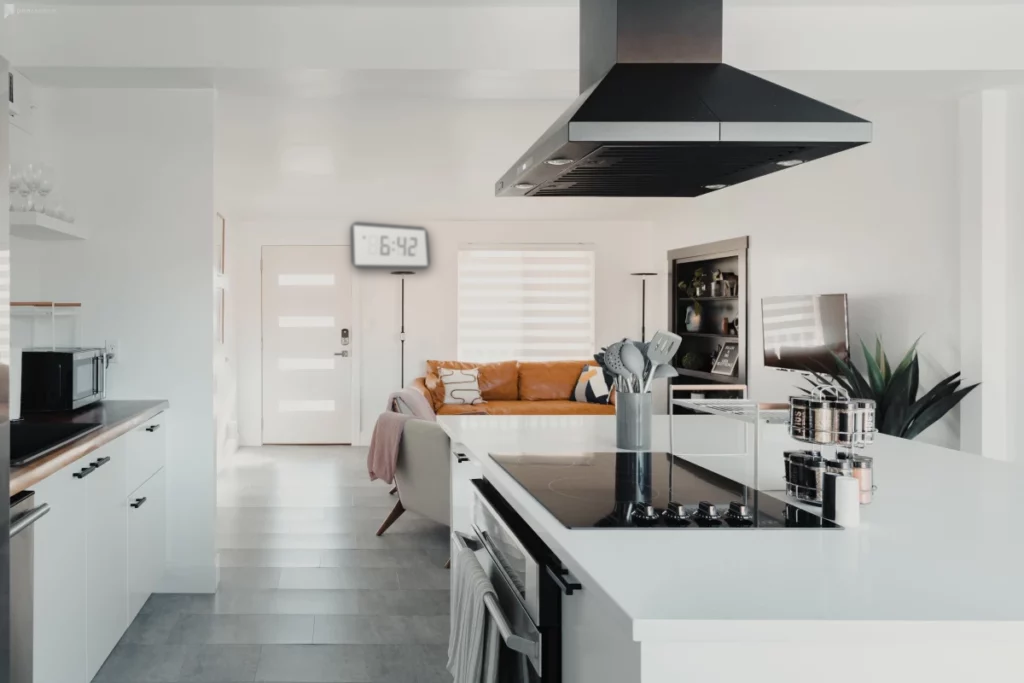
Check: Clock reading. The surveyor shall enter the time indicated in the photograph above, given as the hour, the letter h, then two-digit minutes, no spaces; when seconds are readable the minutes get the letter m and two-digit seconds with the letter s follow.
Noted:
6h42
